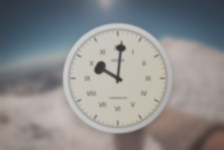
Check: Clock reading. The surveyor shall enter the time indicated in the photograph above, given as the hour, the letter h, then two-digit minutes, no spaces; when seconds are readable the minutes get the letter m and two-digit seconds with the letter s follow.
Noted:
10h01
